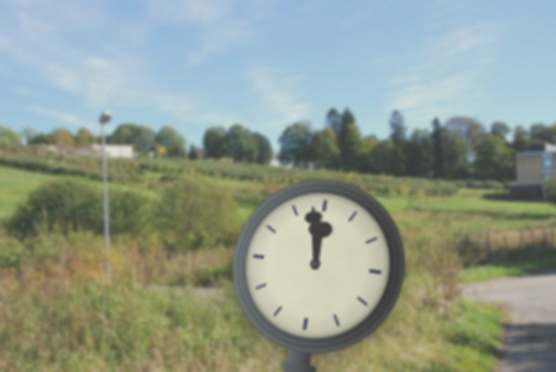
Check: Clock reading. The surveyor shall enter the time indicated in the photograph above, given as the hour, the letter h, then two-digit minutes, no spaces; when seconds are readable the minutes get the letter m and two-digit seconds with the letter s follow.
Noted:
11h58
